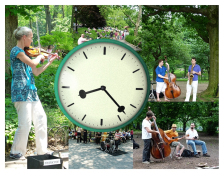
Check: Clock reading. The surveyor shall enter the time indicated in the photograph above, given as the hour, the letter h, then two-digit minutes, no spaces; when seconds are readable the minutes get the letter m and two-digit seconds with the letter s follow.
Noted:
8h23
